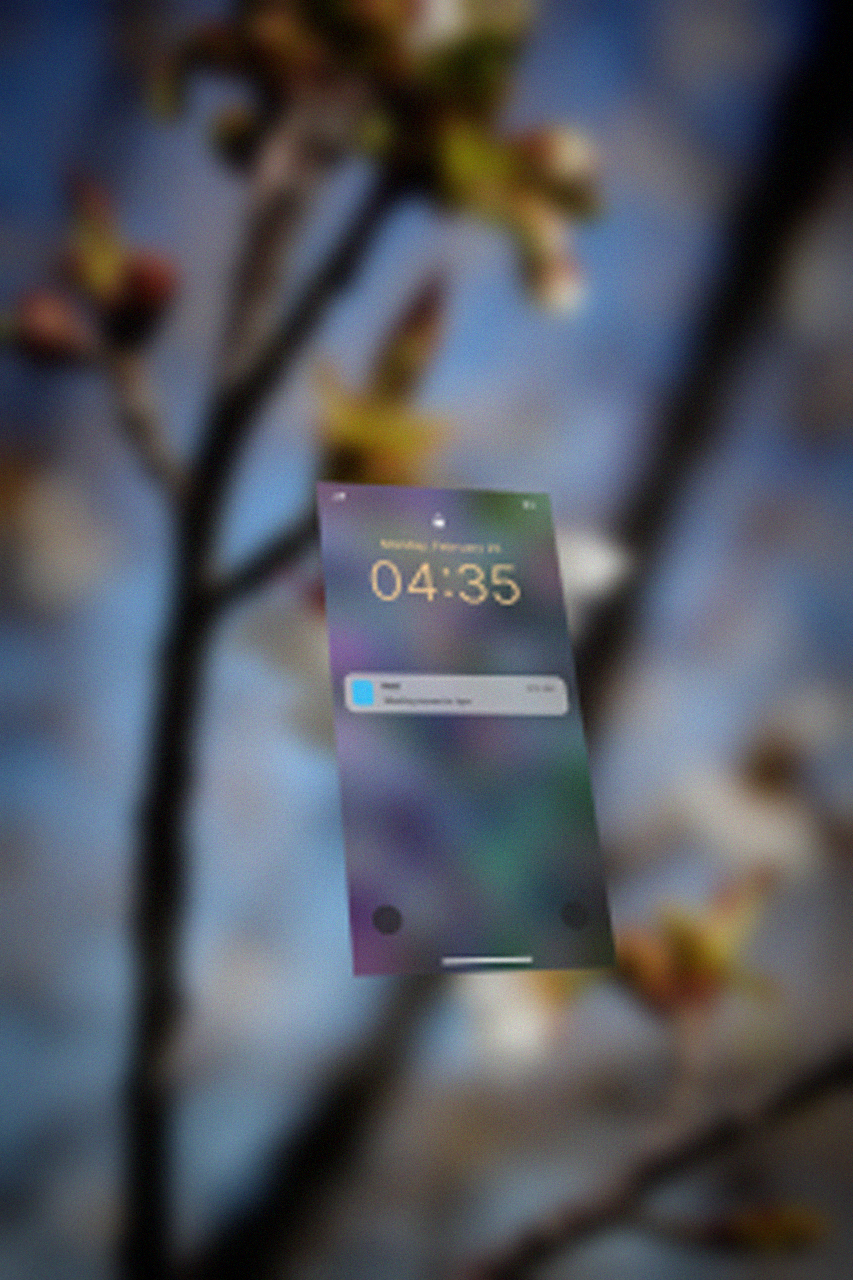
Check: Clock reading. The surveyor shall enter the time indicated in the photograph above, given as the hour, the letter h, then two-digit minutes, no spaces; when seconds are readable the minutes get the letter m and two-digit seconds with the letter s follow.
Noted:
4h35
